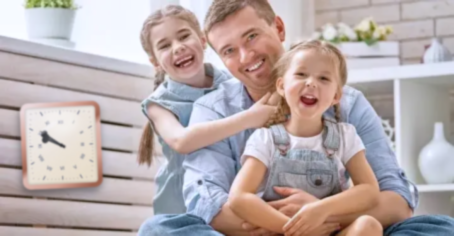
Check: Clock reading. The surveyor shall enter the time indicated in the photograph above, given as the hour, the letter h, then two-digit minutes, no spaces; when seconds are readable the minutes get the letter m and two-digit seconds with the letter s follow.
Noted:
9h51
